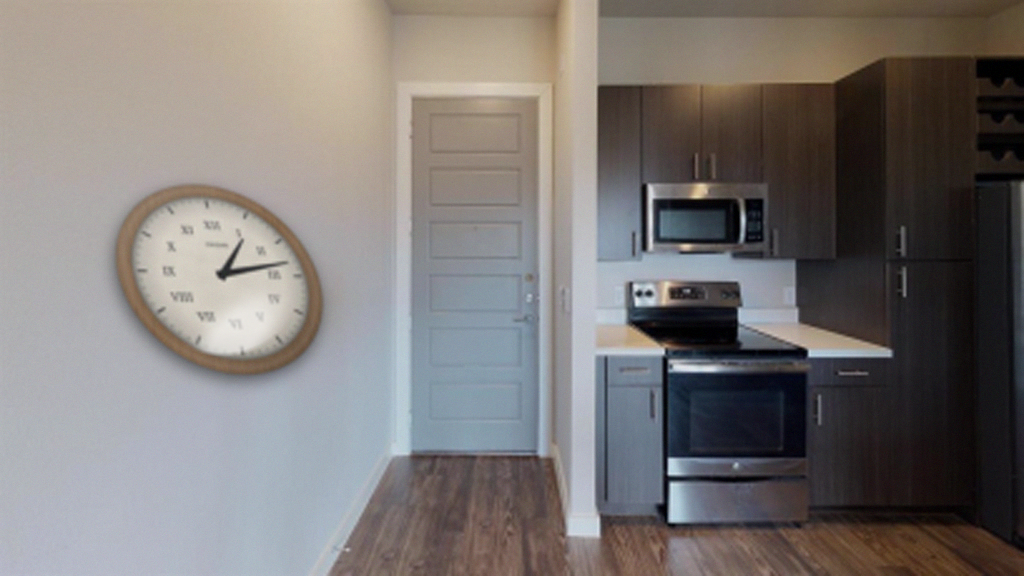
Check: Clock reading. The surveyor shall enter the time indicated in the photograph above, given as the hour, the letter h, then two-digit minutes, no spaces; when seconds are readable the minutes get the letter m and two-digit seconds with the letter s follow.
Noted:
1h13
